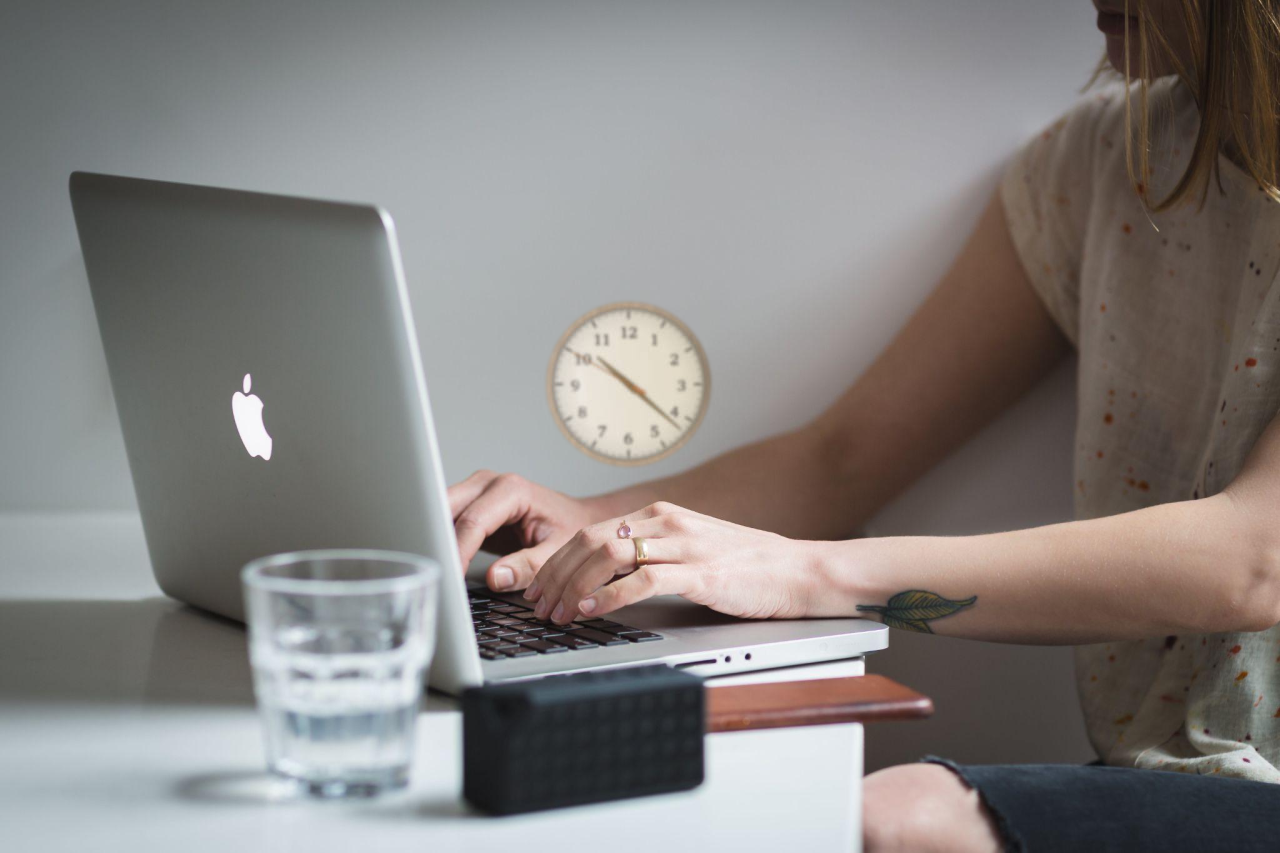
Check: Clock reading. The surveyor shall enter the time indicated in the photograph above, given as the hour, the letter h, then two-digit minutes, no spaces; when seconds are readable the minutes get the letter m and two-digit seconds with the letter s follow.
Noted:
10h21m50s
